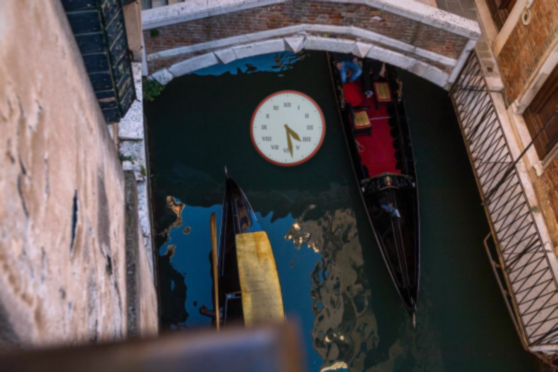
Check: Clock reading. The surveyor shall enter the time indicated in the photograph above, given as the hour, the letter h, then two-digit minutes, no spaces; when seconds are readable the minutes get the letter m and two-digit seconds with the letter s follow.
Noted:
4h28
